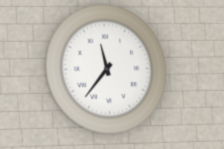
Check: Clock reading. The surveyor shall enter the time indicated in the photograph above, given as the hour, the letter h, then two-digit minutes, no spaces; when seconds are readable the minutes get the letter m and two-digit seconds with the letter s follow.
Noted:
11h37
